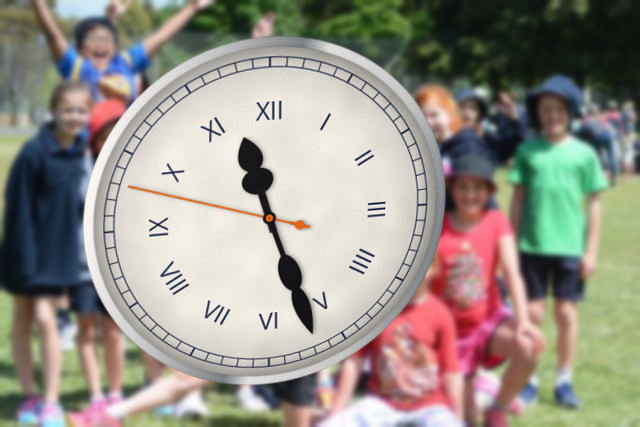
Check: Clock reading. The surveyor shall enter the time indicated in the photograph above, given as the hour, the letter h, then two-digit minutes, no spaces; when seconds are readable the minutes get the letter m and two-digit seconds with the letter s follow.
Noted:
11h26m48s
